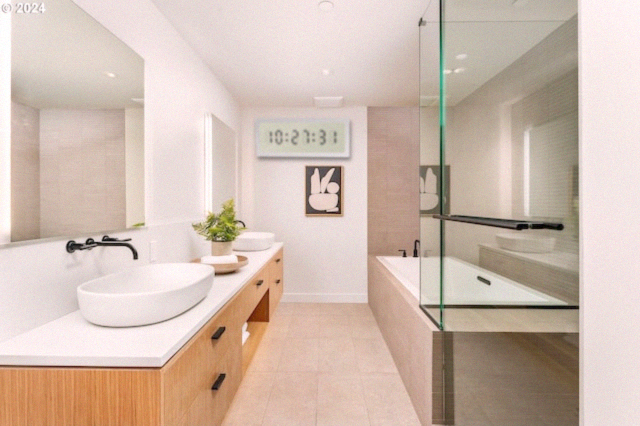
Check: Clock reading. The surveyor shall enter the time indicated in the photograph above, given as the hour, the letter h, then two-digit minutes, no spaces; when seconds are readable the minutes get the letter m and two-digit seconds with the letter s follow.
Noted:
10h27m31s
